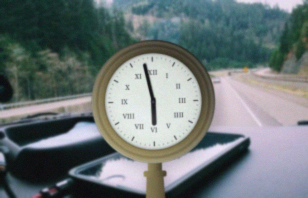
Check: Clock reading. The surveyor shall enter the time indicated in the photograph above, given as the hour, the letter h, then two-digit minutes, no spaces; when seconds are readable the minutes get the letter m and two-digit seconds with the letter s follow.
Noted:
5h58
